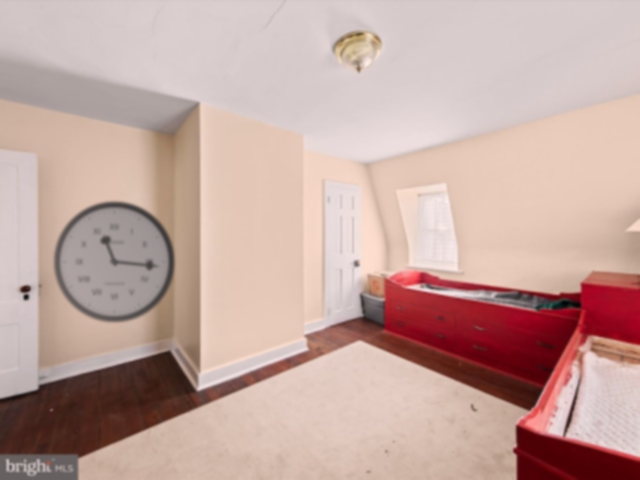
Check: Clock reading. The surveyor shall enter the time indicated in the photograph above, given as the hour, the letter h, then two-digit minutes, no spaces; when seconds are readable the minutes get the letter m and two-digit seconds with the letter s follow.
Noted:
11h16
